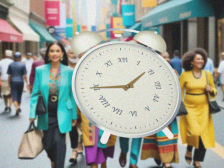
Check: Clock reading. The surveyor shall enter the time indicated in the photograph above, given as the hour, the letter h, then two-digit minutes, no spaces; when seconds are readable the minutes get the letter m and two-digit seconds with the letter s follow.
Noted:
1h45
